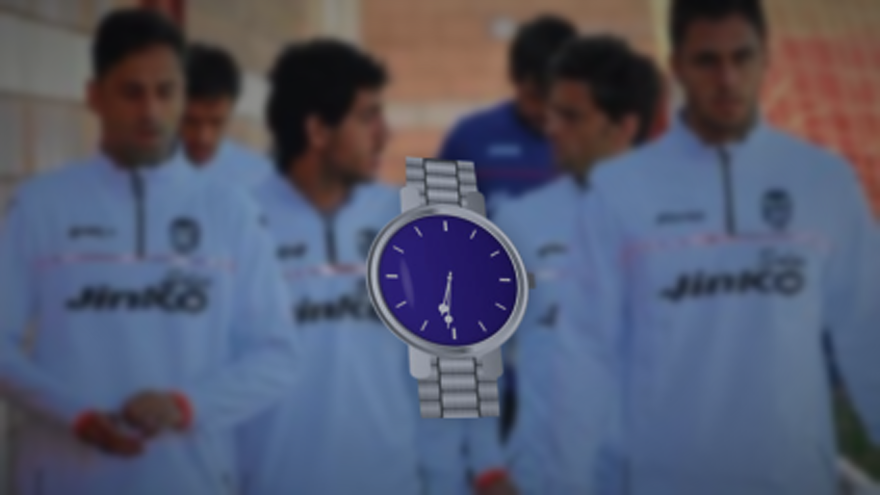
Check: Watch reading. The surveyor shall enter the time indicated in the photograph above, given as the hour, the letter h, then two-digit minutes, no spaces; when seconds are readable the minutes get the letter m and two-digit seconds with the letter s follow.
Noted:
6h31
